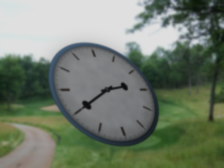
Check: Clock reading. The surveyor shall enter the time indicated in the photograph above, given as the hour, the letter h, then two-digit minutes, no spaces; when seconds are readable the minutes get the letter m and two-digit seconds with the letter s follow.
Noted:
2h40
